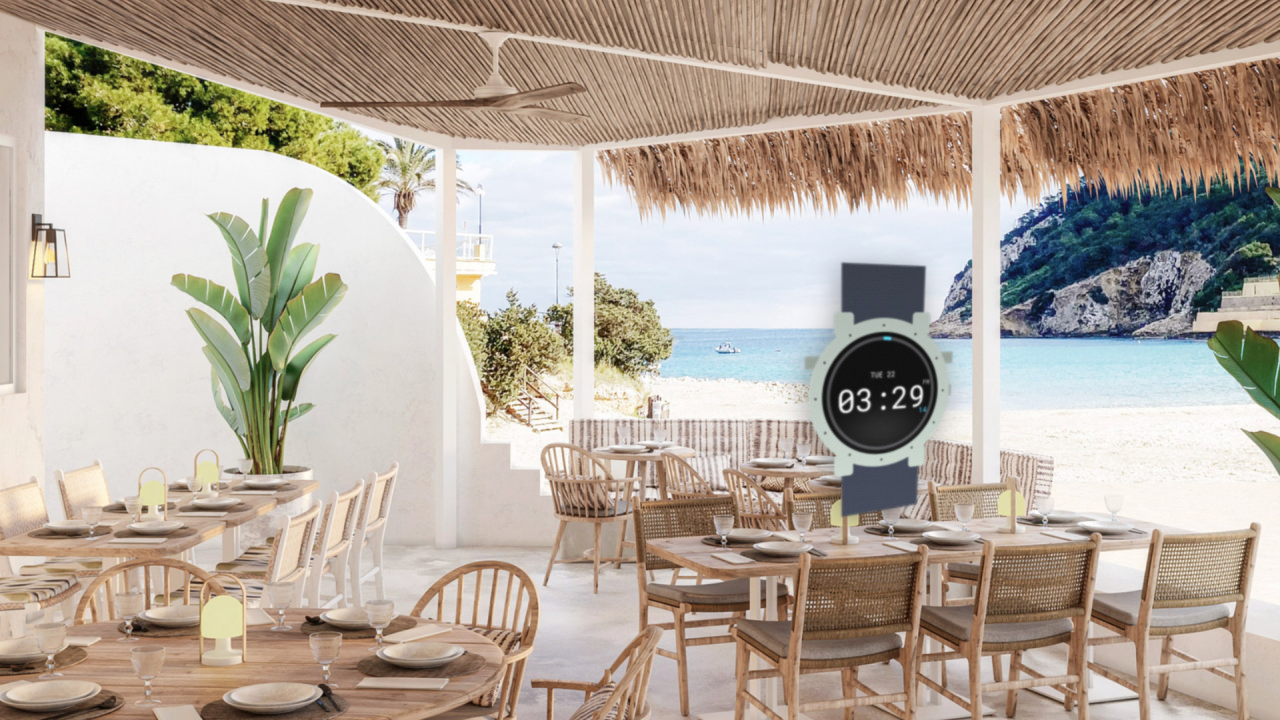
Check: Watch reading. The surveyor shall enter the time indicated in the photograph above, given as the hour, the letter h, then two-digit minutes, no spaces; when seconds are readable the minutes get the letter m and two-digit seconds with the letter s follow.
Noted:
3h29
